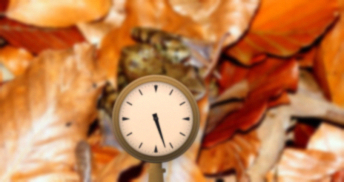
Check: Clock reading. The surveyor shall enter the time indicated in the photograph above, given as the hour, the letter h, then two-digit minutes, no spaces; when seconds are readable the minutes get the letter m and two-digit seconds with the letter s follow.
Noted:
5h27
